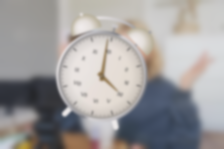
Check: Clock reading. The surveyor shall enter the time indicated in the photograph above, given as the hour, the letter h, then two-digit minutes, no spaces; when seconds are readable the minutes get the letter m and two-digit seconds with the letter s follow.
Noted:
3h59
